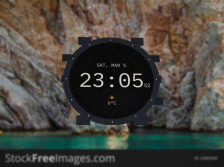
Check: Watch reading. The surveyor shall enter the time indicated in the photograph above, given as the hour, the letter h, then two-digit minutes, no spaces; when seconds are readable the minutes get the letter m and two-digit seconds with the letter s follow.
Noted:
23h05
